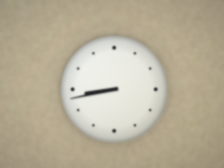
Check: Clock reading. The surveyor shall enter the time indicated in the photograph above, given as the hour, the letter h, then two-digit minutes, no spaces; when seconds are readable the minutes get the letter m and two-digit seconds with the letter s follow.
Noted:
8h43
